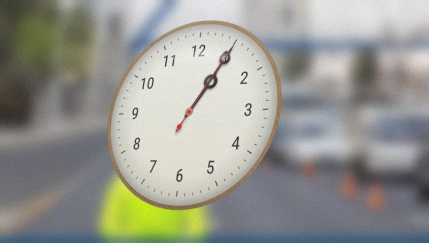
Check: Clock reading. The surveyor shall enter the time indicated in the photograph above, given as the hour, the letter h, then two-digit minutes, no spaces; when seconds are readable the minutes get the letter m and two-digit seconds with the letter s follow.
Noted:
1h05m05s
